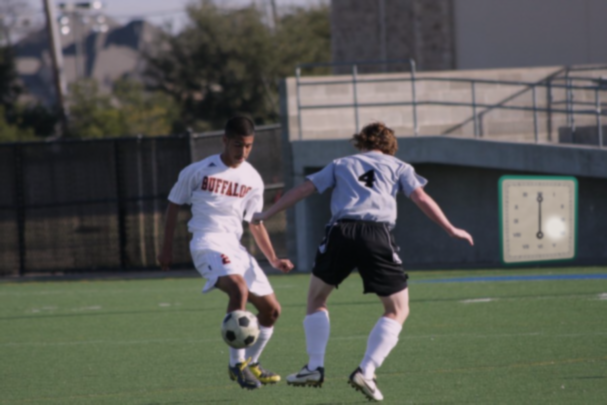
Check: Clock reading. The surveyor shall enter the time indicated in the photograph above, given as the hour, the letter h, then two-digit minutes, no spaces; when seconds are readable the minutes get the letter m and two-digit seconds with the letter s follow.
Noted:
6h00
